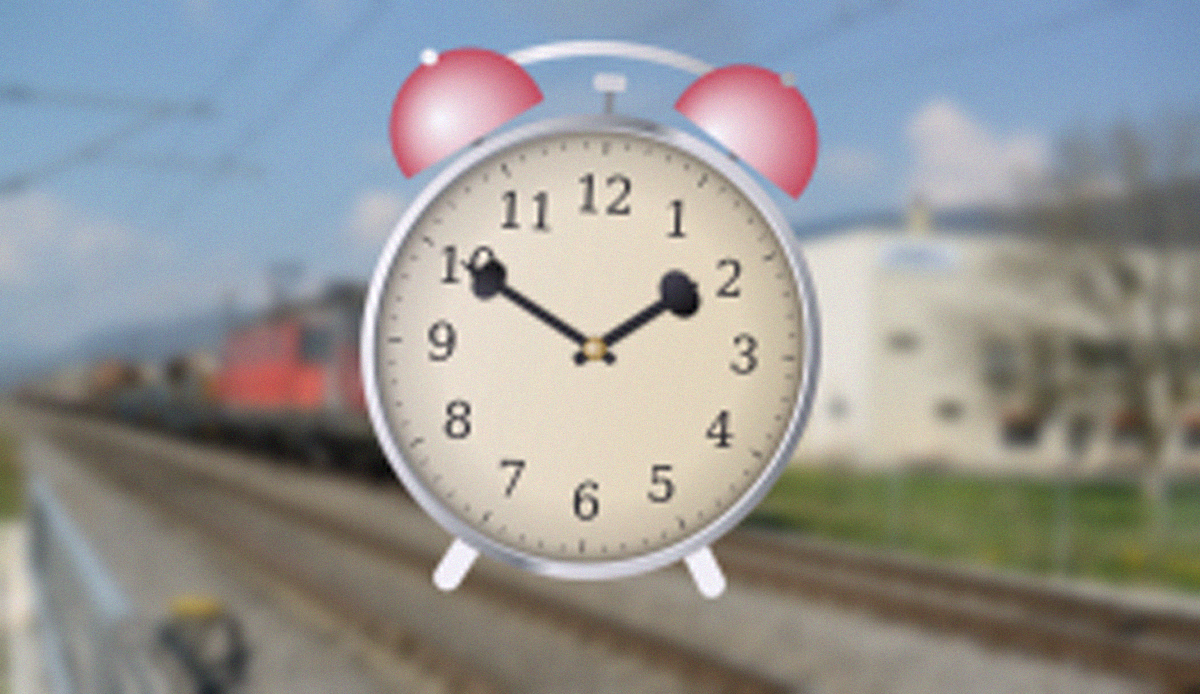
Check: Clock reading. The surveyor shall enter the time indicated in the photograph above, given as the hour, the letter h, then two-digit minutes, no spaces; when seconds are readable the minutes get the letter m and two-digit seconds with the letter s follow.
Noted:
1h50
